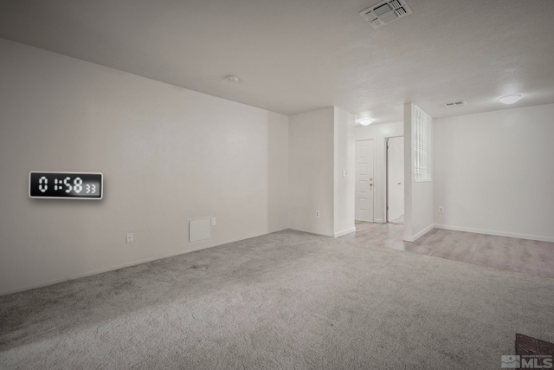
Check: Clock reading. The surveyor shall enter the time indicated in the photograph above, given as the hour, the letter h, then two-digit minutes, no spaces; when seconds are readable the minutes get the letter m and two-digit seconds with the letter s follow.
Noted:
1h58m33s
